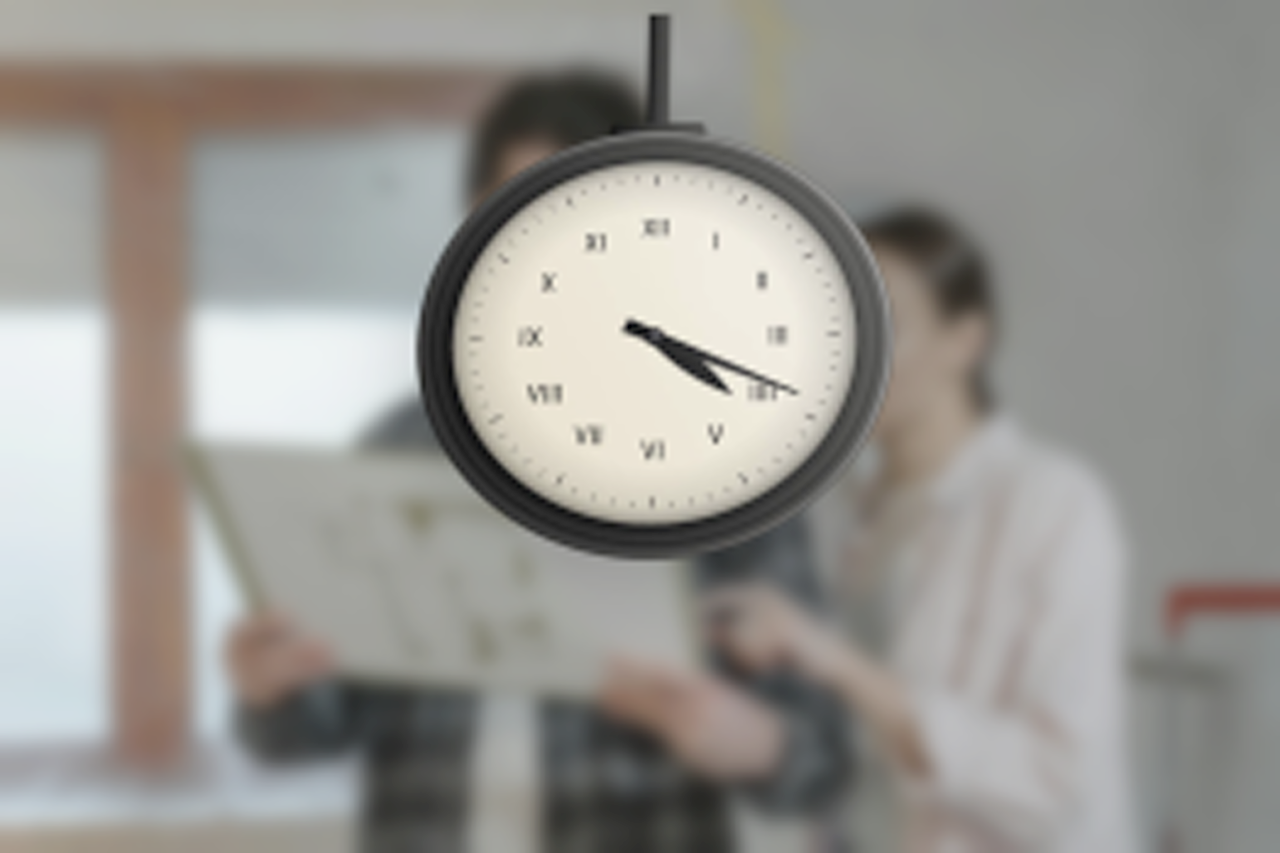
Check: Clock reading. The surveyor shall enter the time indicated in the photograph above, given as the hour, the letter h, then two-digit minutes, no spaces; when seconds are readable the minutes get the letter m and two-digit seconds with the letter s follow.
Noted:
4h19
